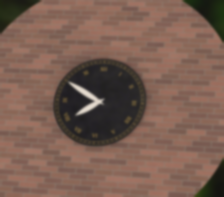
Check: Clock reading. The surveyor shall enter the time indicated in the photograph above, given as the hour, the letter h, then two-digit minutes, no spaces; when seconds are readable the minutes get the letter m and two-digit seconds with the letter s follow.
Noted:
7h50
